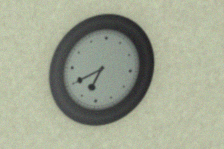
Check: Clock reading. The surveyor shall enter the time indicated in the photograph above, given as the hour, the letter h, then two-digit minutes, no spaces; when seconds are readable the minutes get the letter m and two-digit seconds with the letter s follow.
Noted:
6h40
